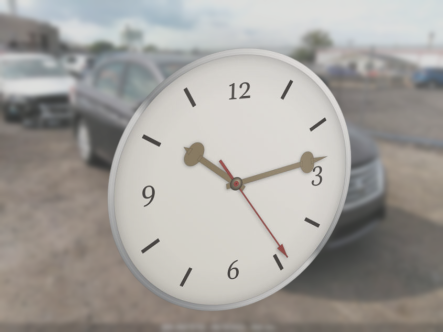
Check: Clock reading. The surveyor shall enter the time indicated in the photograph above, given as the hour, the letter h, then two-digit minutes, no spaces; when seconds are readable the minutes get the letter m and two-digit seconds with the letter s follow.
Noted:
10h13m24s
